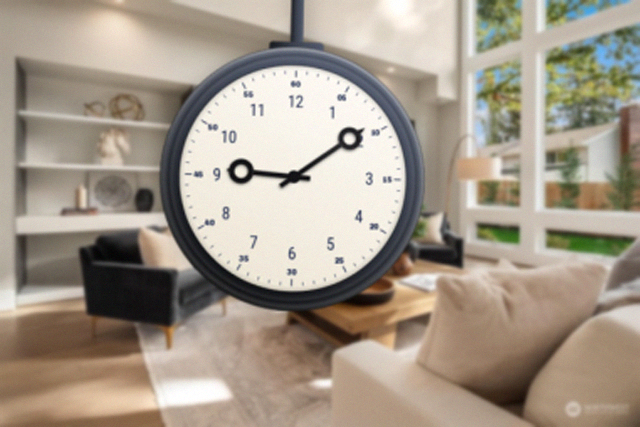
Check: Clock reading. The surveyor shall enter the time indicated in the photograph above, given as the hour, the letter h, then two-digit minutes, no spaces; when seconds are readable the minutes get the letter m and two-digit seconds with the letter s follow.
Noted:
9h09
